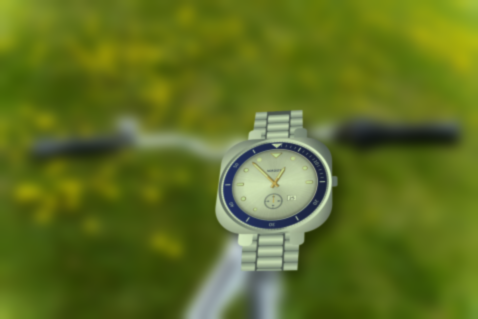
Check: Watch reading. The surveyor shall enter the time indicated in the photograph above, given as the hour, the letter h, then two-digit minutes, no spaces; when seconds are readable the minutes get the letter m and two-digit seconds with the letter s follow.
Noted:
12h53
